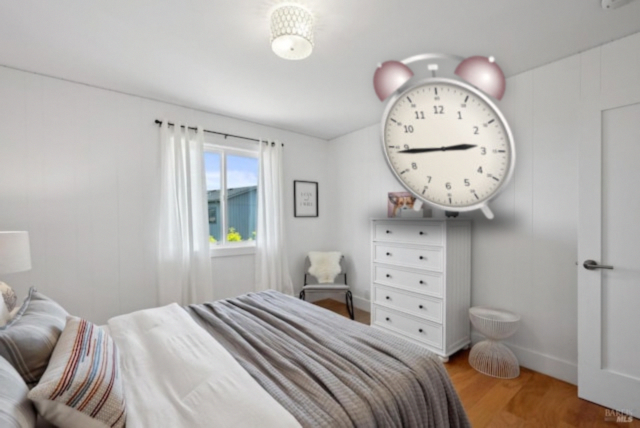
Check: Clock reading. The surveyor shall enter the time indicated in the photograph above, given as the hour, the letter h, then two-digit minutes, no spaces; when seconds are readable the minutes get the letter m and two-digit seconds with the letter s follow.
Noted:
2h44
